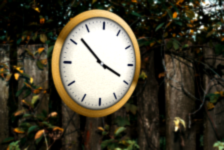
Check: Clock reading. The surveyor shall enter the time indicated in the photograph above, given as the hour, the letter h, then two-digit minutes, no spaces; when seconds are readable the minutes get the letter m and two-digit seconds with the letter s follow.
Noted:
3h52
